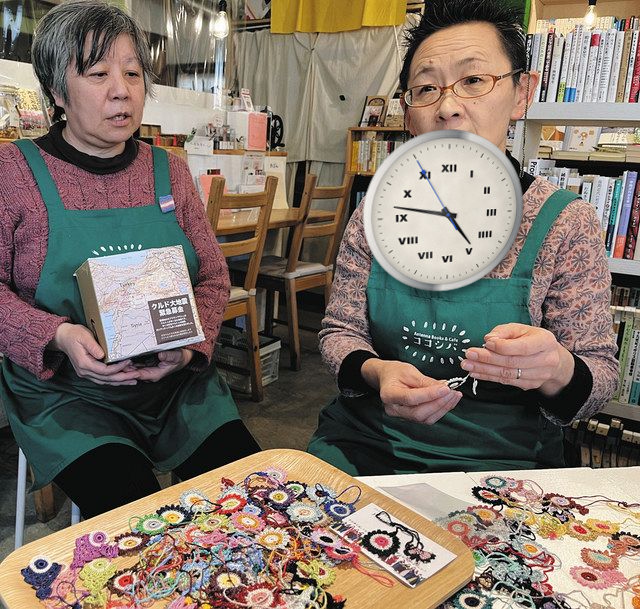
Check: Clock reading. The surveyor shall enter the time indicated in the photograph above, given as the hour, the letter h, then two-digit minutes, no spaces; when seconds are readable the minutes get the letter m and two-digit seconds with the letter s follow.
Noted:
4h46m55s
